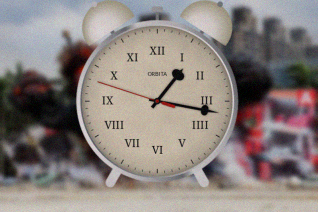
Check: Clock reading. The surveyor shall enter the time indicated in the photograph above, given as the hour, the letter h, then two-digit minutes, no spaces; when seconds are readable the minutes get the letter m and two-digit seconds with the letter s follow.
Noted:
1h16m48s
